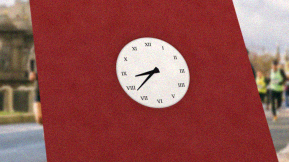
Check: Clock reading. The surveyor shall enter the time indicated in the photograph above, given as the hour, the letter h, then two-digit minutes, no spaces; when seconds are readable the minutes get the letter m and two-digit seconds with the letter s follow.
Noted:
8h38
